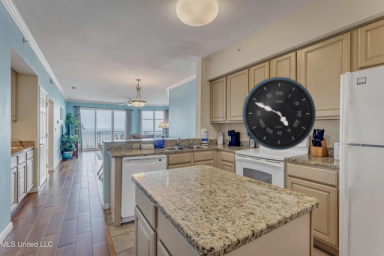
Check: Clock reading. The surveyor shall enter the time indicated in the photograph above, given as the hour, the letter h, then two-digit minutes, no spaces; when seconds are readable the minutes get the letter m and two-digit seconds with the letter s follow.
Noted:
4h49
